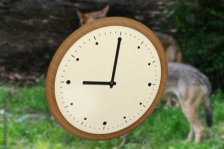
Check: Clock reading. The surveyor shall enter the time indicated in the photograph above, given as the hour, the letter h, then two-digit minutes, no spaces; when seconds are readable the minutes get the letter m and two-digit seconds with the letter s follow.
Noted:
9h00
